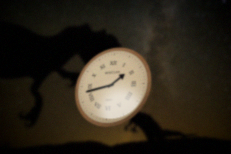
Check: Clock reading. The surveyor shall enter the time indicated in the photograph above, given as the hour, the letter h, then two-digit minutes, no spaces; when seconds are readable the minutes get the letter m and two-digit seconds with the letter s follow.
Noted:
1h43
